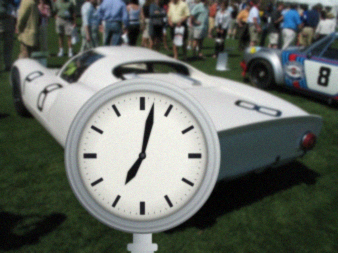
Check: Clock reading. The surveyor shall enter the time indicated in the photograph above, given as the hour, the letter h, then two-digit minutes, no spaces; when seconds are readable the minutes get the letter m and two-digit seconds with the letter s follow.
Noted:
7h02
